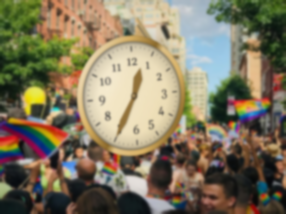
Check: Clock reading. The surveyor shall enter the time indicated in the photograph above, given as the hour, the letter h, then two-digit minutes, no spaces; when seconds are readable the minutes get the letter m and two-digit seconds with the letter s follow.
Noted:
12h35
